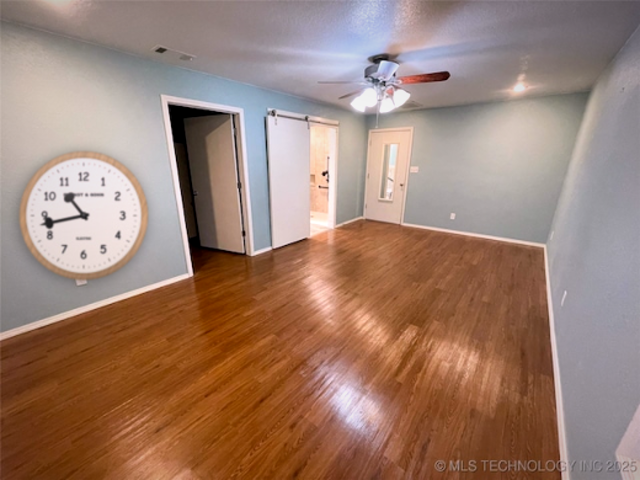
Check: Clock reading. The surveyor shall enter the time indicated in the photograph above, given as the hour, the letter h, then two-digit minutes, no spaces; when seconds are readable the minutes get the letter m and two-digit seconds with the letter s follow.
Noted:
10h43
